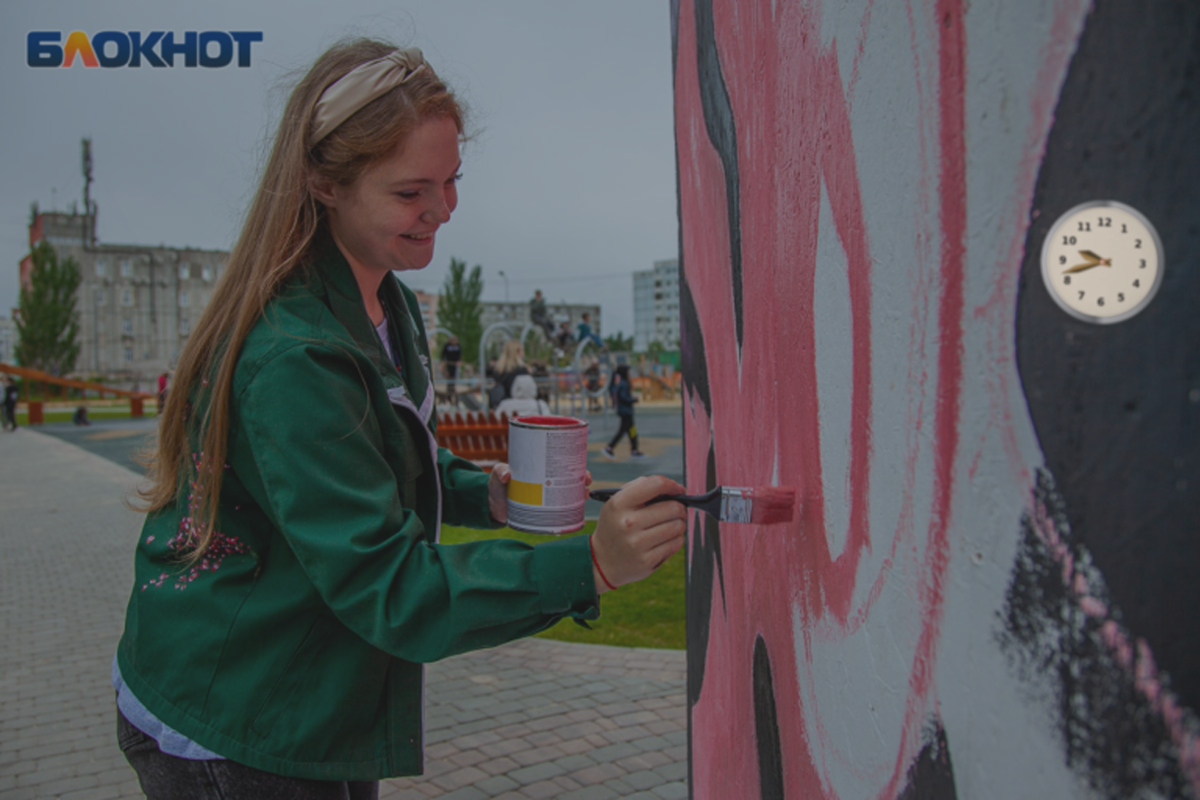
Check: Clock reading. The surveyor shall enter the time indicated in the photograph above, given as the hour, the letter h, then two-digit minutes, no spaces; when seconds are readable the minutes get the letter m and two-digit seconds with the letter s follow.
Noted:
9h42
